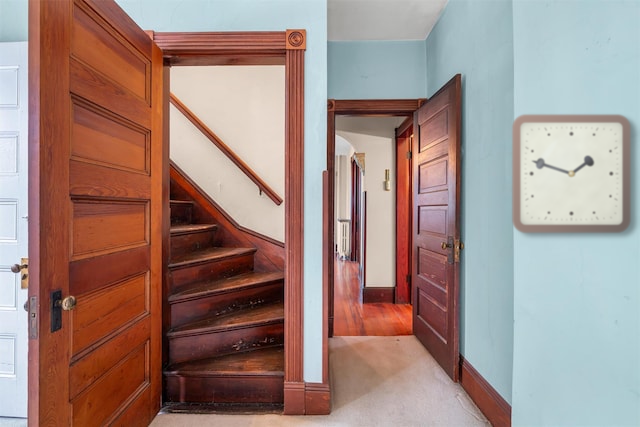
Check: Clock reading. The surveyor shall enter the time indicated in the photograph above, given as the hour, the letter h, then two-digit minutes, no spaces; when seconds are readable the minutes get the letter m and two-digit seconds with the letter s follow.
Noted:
1h48
